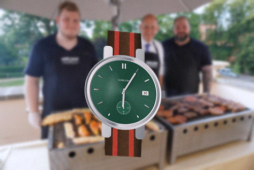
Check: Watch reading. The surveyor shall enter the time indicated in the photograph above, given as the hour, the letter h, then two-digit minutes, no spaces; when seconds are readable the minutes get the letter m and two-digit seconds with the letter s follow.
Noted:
6h05
